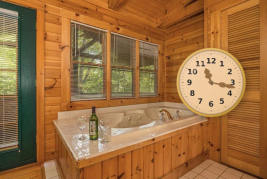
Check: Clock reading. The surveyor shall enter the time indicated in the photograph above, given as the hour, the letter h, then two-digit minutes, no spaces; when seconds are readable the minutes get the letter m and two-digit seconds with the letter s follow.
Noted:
11h17
